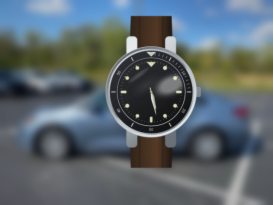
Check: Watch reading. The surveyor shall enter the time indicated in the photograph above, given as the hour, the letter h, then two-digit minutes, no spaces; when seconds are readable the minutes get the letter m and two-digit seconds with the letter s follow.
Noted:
5h28
